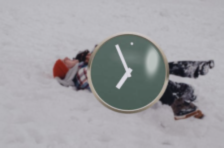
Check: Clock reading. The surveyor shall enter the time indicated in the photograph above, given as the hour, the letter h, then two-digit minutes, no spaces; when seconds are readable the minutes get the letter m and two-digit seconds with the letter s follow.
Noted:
6h55
